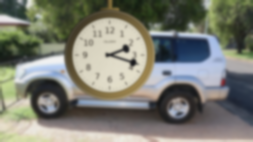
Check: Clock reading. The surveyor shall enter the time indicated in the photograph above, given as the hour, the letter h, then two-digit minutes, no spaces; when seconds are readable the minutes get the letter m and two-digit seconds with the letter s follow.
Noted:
2h18
